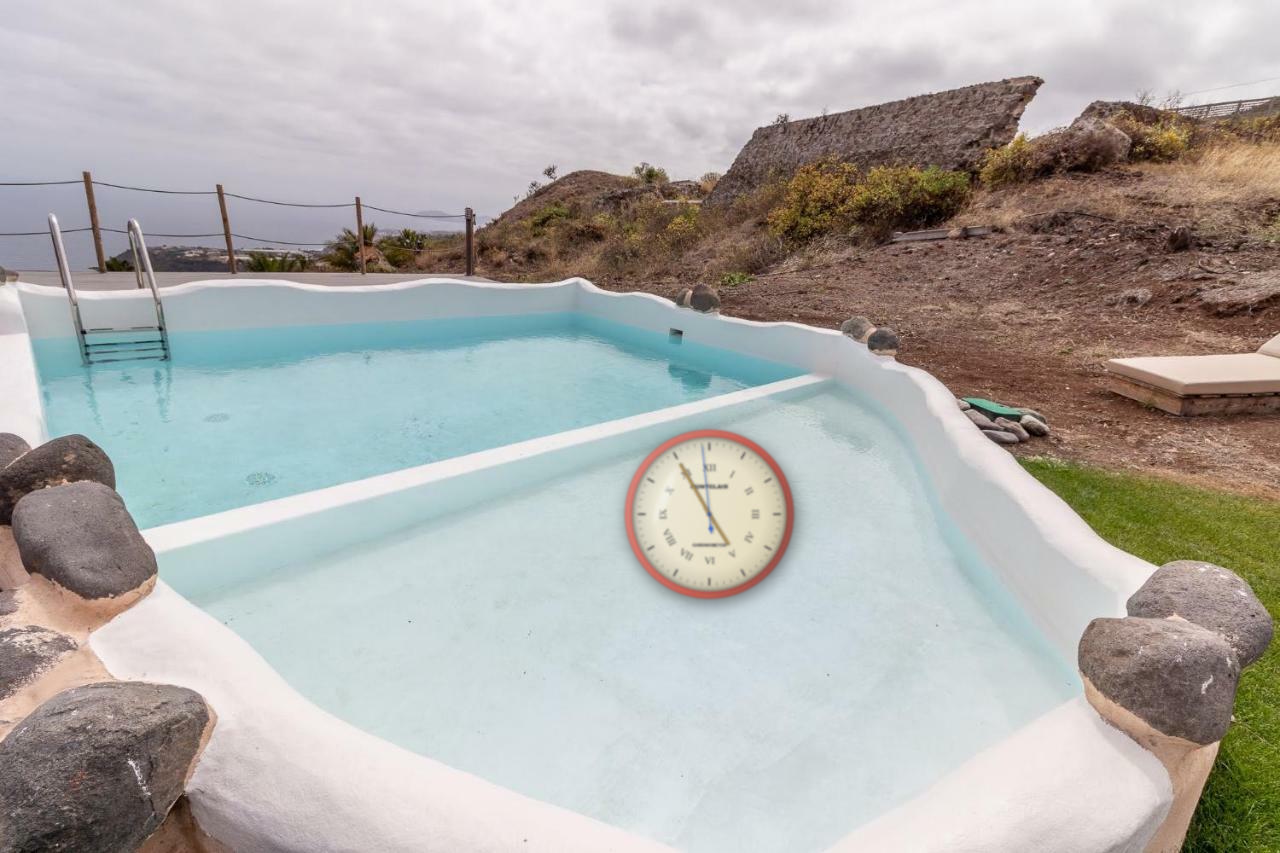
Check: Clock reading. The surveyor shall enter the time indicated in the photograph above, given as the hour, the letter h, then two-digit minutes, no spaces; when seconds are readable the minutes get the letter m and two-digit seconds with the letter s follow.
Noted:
4h54m59s
